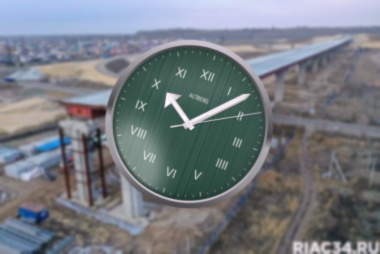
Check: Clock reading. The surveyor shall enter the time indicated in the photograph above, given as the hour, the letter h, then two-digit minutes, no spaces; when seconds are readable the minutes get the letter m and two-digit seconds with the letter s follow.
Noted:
10h07m10s
